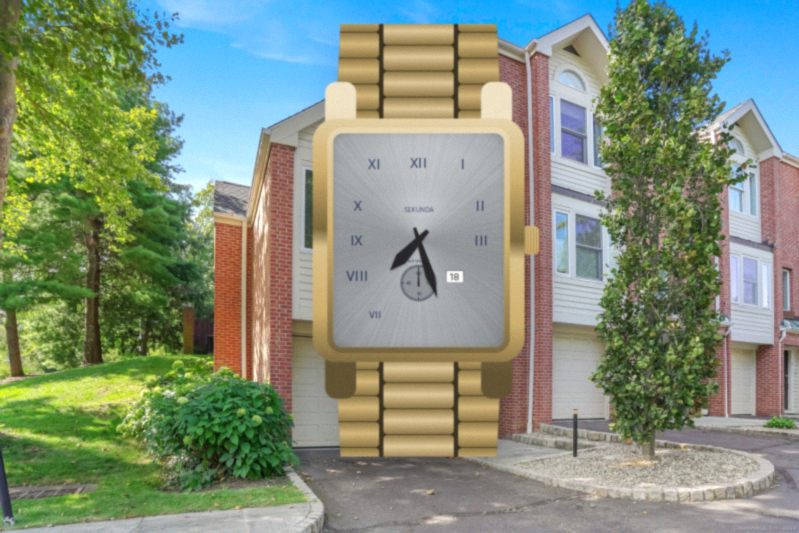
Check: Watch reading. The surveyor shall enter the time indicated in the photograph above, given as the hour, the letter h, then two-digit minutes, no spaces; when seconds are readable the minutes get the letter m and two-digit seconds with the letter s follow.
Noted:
7h27
